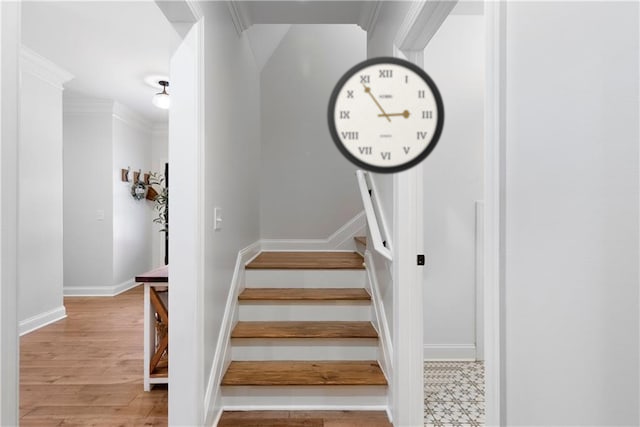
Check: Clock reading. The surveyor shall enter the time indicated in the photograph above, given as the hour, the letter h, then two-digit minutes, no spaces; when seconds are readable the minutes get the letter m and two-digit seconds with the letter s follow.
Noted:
2h54
